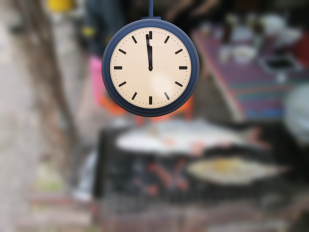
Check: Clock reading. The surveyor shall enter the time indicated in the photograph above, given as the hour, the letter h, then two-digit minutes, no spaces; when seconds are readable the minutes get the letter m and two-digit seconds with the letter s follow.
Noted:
11h59
